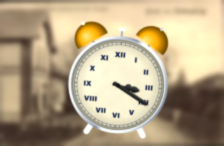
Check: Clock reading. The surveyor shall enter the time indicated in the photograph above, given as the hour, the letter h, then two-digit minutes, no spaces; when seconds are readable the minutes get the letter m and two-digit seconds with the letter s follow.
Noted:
3h20
